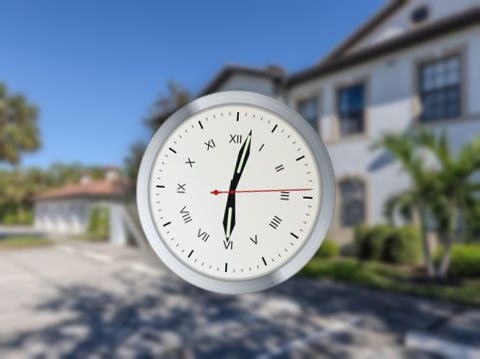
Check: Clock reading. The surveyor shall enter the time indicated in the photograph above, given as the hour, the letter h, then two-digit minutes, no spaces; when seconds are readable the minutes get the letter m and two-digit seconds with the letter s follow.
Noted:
6h02m14s
